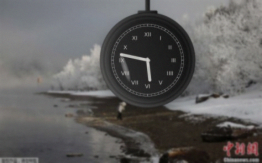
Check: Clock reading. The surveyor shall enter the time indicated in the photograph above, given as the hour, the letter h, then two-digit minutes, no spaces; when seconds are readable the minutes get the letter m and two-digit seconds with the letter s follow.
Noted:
5h47
